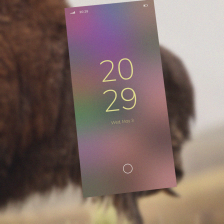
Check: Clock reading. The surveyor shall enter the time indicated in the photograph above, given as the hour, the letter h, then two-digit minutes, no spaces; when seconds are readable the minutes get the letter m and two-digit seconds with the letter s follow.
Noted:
20h29
